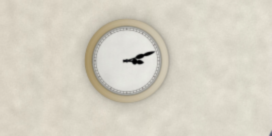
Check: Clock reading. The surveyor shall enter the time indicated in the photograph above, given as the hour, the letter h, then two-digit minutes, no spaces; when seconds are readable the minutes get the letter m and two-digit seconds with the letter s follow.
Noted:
3h12
